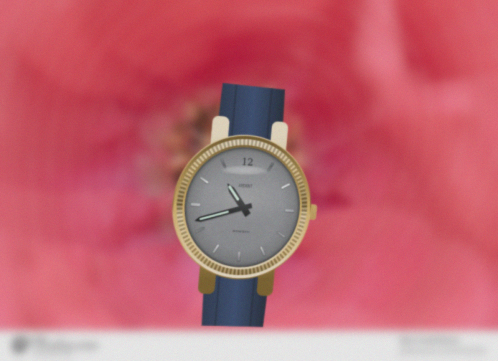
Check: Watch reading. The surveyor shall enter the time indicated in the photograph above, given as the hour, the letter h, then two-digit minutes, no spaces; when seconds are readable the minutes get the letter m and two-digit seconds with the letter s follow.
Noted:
10h42
